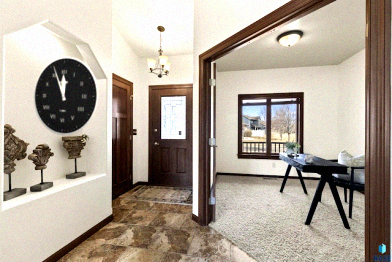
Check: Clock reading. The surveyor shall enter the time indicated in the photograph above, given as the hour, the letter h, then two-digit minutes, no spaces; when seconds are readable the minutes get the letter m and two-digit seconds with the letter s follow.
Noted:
11h56
